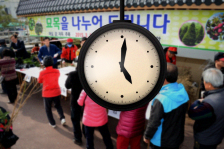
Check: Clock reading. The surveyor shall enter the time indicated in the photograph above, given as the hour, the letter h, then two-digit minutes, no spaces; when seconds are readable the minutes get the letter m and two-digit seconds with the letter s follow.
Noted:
5h01
